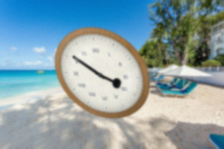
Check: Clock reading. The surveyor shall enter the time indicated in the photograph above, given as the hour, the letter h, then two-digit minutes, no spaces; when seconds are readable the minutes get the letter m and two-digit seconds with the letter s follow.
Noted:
3h51
